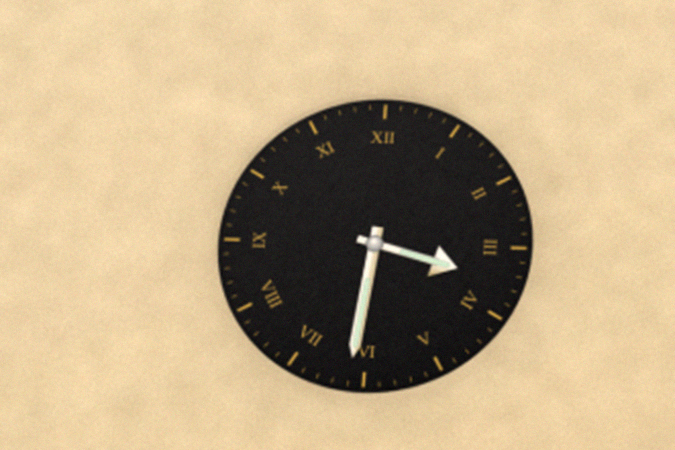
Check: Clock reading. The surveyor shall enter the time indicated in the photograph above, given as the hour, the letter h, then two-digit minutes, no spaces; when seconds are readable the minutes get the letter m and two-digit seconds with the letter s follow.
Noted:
3h31
